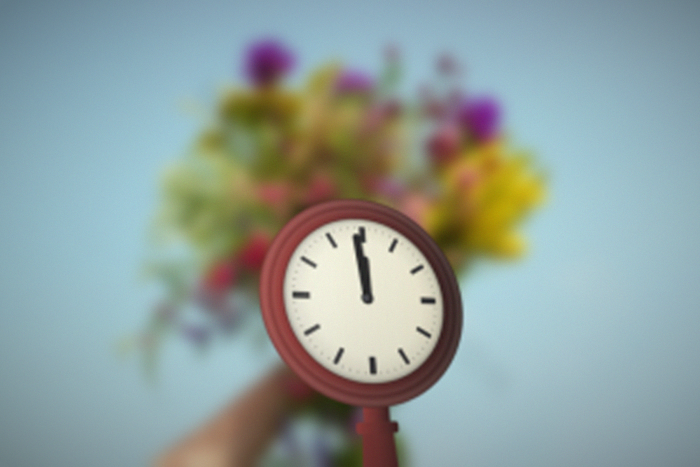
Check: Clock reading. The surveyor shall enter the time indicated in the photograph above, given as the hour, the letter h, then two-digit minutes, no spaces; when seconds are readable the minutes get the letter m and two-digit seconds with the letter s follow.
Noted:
11h59
